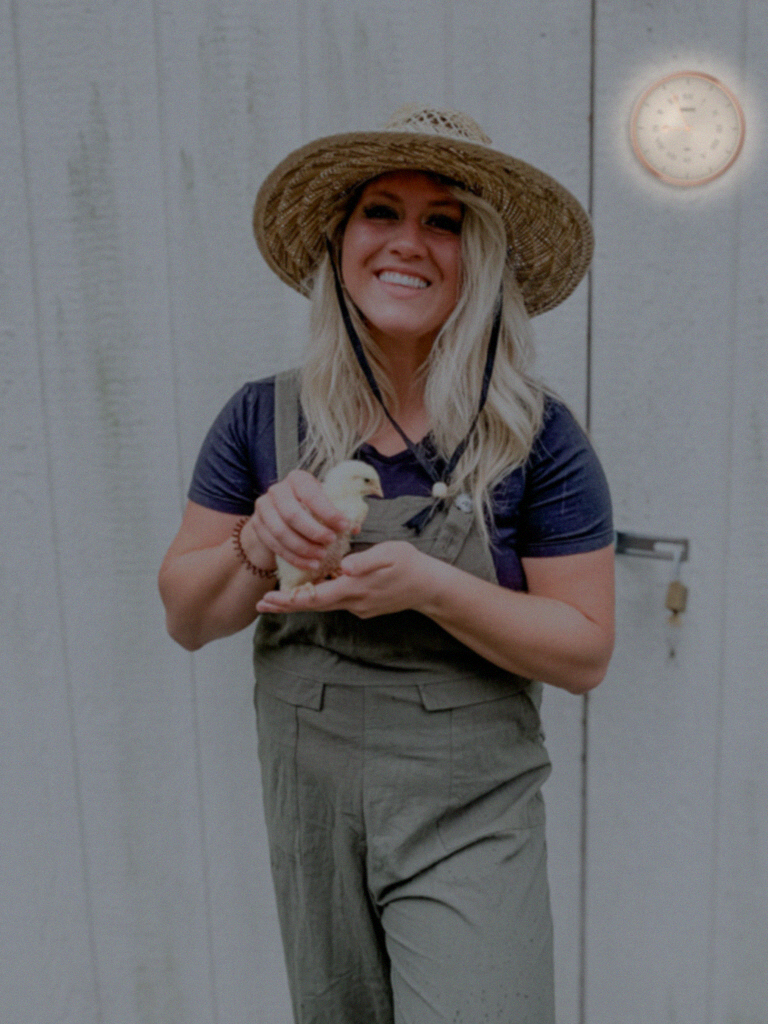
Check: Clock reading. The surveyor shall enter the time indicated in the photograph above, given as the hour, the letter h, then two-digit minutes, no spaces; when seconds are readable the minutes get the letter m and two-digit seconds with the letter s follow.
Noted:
8h56
